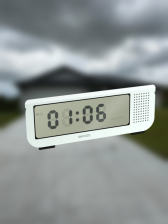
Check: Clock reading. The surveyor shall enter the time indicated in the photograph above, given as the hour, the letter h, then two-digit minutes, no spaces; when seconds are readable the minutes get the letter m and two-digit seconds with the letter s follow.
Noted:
1h06
